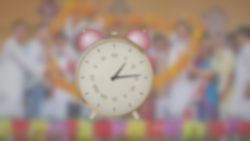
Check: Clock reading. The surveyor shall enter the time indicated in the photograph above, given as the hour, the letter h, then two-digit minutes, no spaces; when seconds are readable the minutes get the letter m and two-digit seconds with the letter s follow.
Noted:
1h14
